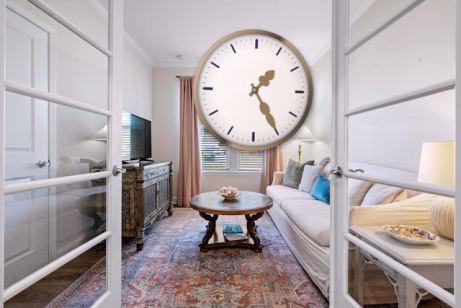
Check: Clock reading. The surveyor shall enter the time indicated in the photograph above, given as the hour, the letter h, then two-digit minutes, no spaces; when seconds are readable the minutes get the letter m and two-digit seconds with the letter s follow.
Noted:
1h25
